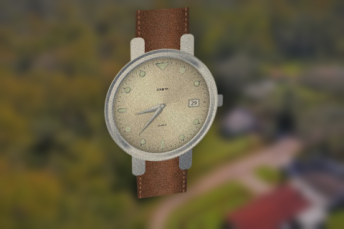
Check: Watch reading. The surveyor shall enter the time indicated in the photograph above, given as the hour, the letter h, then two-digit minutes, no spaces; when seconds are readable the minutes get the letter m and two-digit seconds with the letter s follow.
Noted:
8h37
